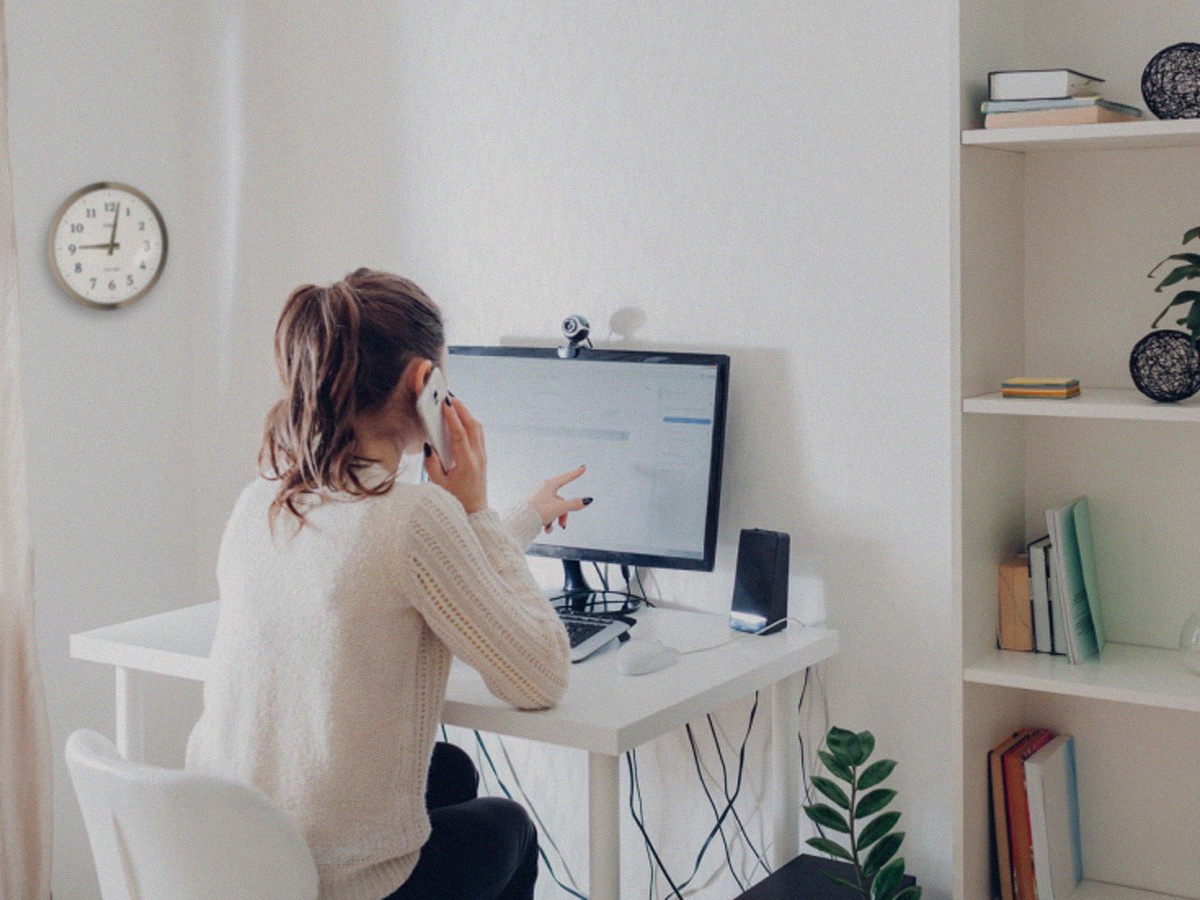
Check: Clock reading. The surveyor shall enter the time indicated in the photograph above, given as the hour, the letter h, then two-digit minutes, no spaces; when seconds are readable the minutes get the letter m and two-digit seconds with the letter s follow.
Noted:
9h02
